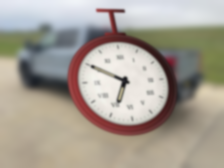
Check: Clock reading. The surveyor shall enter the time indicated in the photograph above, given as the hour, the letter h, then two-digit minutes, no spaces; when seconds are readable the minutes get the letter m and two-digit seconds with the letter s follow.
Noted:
6h50
